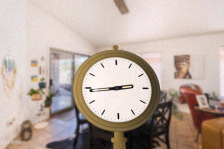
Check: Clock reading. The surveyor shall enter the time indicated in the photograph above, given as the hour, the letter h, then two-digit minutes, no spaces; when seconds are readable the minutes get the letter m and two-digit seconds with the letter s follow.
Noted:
2h44
